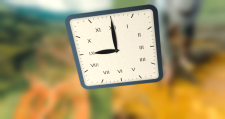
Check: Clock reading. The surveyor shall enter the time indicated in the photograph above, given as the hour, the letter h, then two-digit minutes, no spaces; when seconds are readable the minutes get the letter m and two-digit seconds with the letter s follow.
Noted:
9h00
